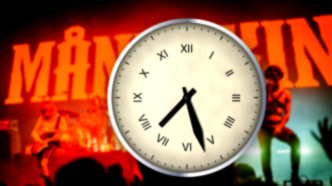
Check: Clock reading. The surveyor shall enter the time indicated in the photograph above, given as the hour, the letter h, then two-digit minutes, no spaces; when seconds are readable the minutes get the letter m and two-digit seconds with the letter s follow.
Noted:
7h27
